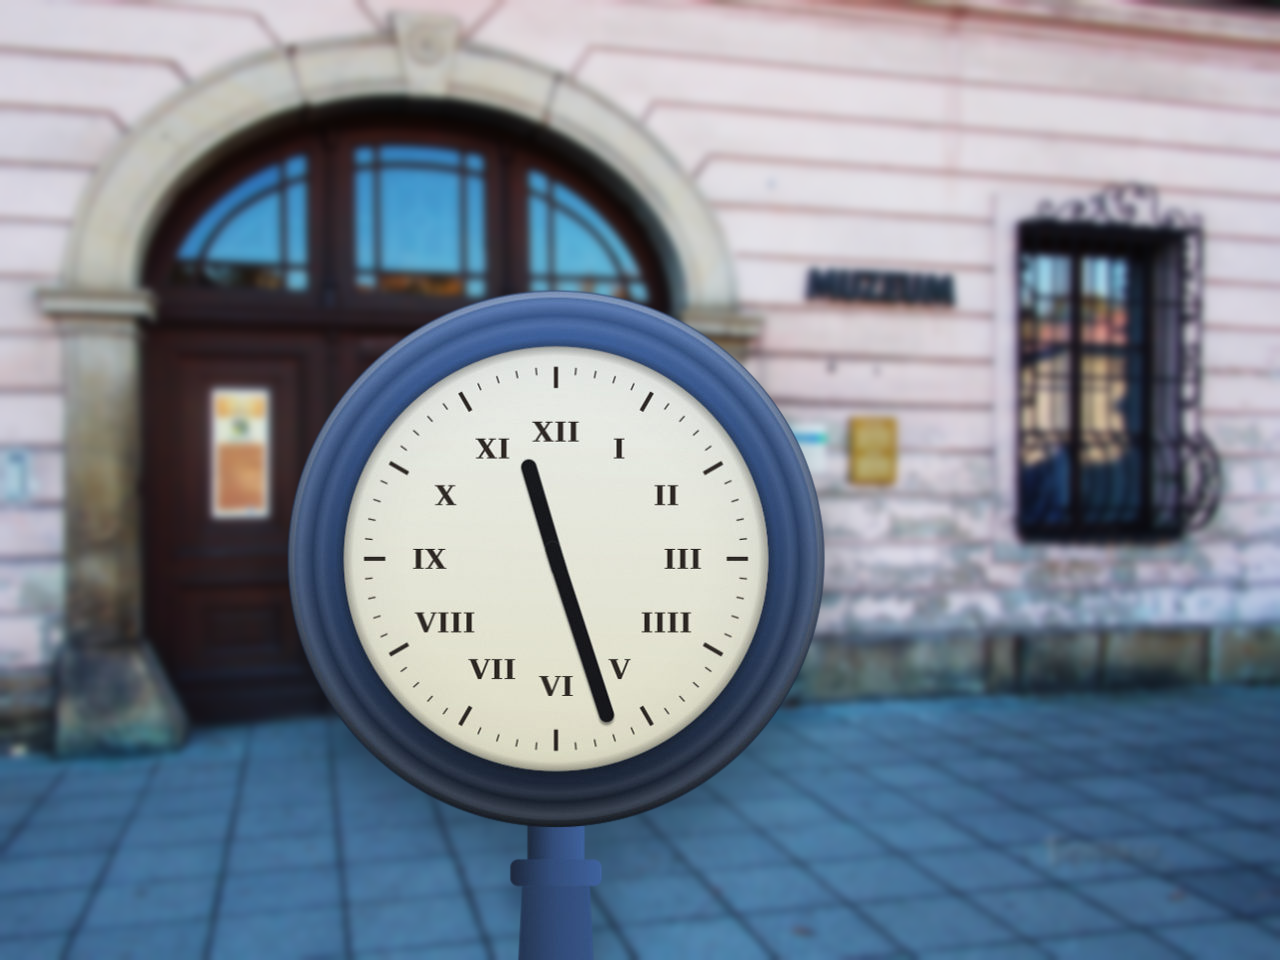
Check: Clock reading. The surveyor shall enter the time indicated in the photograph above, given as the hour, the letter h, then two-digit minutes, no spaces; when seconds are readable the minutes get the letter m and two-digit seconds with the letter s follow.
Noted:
11h27
